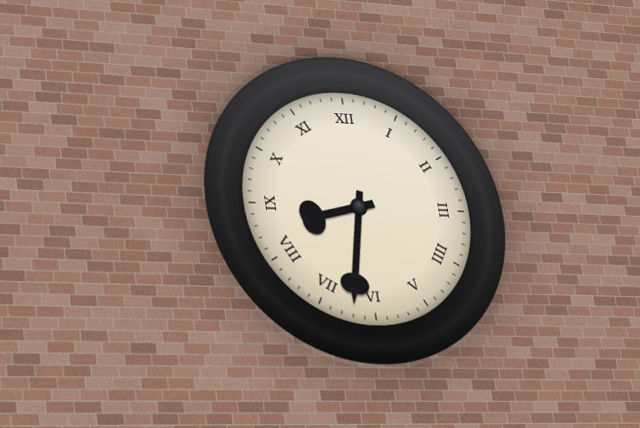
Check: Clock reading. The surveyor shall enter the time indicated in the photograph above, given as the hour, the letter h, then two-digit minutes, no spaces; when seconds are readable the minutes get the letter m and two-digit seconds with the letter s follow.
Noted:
8h32
